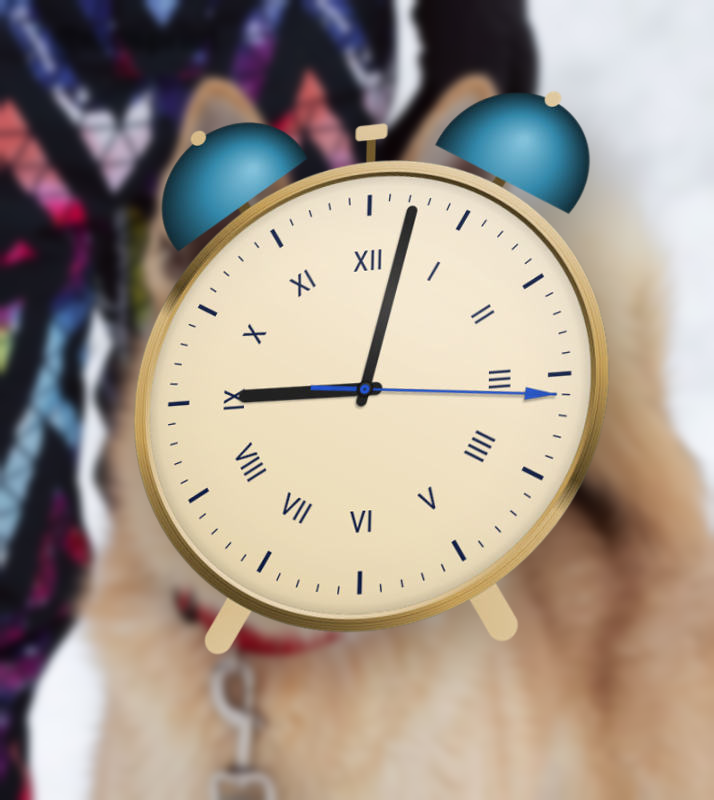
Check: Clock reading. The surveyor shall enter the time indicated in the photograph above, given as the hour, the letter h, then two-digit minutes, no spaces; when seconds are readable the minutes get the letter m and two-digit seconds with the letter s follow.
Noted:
9h02m16s
